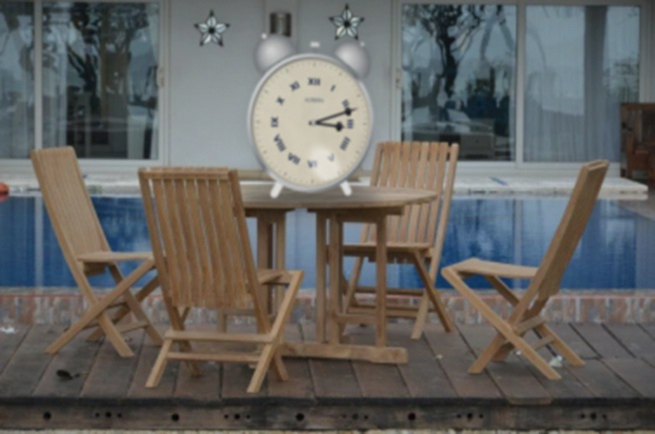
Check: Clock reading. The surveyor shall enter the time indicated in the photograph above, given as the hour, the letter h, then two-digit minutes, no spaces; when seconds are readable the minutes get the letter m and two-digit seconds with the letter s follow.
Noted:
3h12
